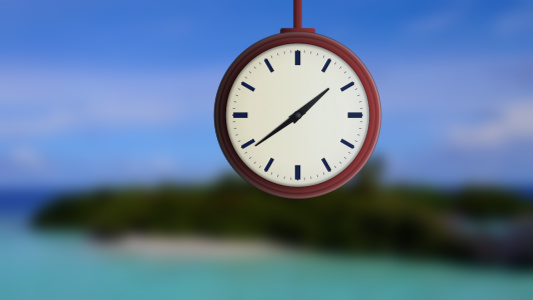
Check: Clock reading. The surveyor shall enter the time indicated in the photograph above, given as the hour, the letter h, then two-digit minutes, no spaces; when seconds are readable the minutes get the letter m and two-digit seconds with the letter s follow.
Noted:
1h39
